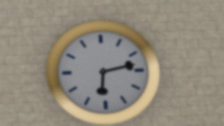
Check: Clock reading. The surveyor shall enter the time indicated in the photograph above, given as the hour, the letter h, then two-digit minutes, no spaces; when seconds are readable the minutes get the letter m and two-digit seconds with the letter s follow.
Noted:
6h13
